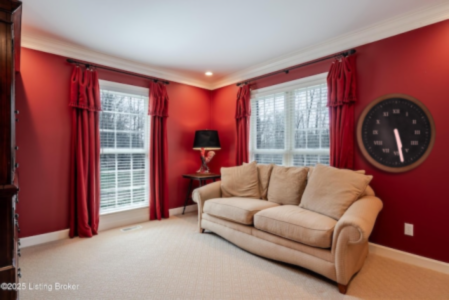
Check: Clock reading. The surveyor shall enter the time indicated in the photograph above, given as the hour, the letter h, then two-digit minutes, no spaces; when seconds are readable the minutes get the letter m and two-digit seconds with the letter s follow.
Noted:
5h28
